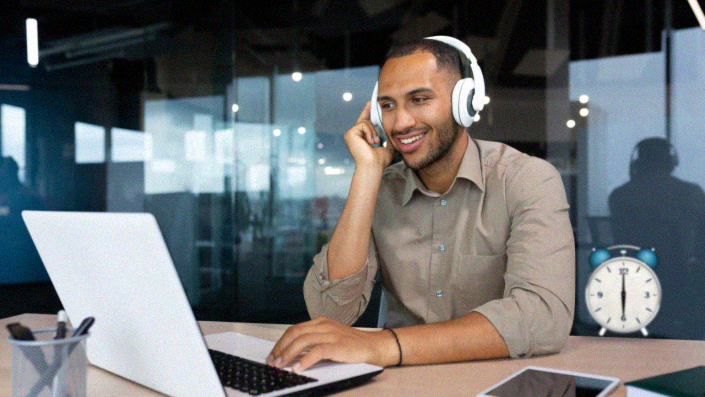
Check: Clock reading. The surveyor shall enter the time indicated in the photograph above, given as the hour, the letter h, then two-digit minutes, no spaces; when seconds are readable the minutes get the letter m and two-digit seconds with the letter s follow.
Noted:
6h00
